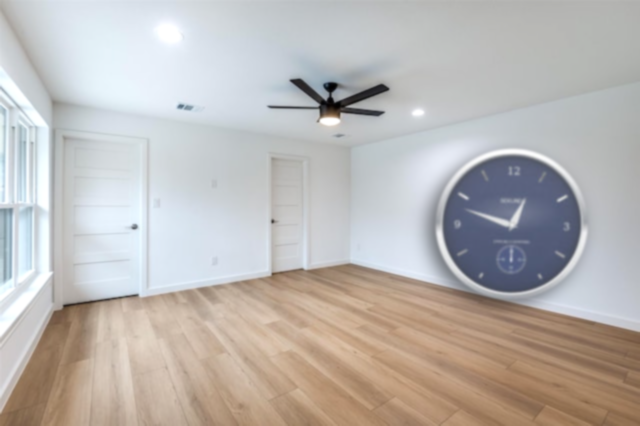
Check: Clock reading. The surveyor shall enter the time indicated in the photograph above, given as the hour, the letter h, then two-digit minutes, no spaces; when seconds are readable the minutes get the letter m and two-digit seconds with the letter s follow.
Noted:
12h48
